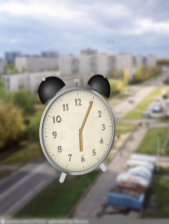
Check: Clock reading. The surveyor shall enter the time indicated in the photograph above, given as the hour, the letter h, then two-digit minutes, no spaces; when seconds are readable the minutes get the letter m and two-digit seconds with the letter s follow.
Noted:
6h05
